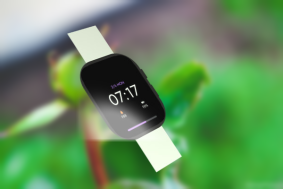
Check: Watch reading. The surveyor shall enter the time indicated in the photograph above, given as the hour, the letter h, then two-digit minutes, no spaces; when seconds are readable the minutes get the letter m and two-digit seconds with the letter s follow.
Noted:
7h17
